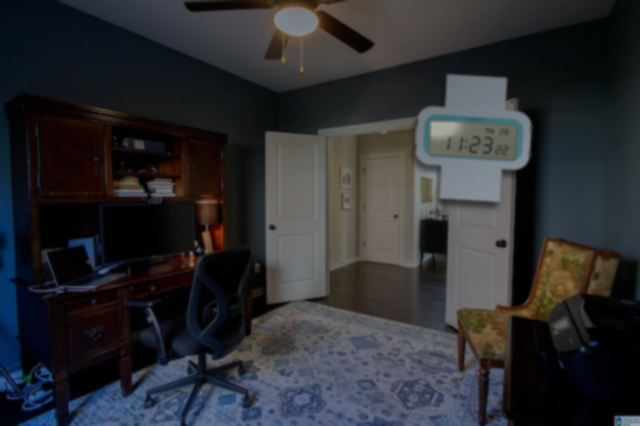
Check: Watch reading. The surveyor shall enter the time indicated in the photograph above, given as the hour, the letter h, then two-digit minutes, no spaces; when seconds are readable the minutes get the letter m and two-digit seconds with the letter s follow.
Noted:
11h23
